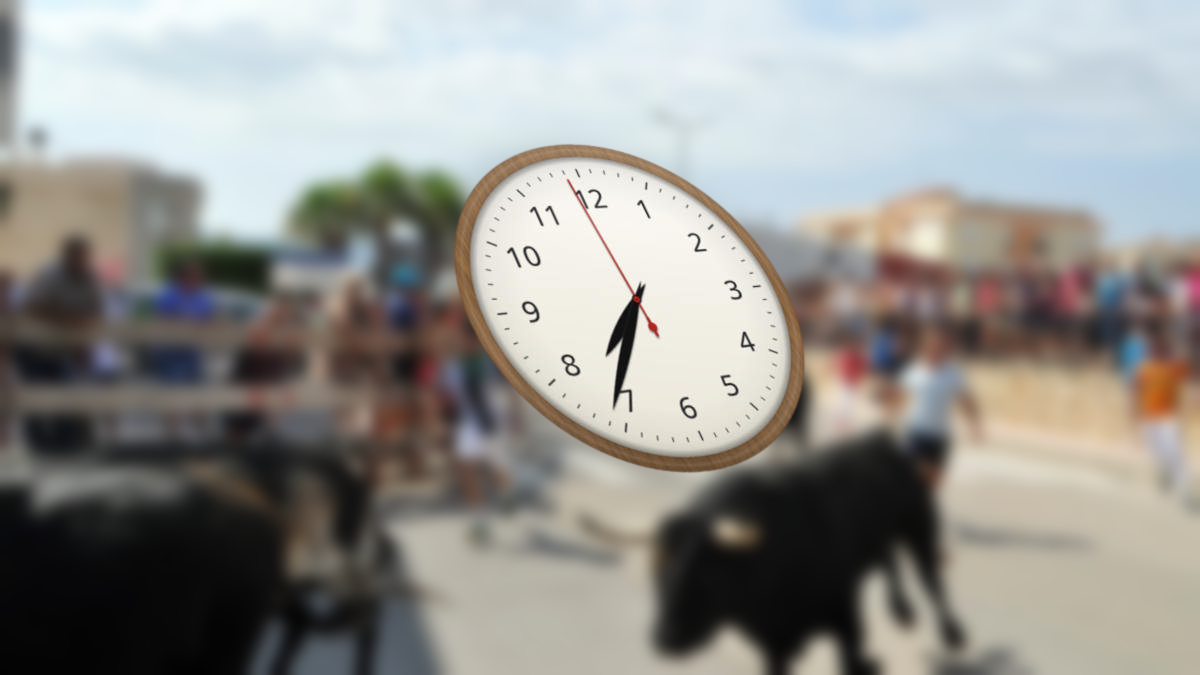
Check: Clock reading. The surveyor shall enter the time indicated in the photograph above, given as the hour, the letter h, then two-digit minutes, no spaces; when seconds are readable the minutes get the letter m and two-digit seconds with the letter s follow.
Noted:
7h35m59s
